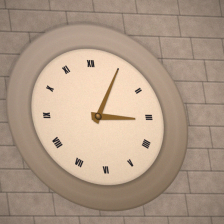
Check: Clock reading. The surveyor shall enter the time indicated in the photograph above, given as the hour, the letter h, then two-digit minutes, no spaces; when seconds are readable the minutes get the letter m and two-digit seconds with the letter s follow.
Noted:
3h05
